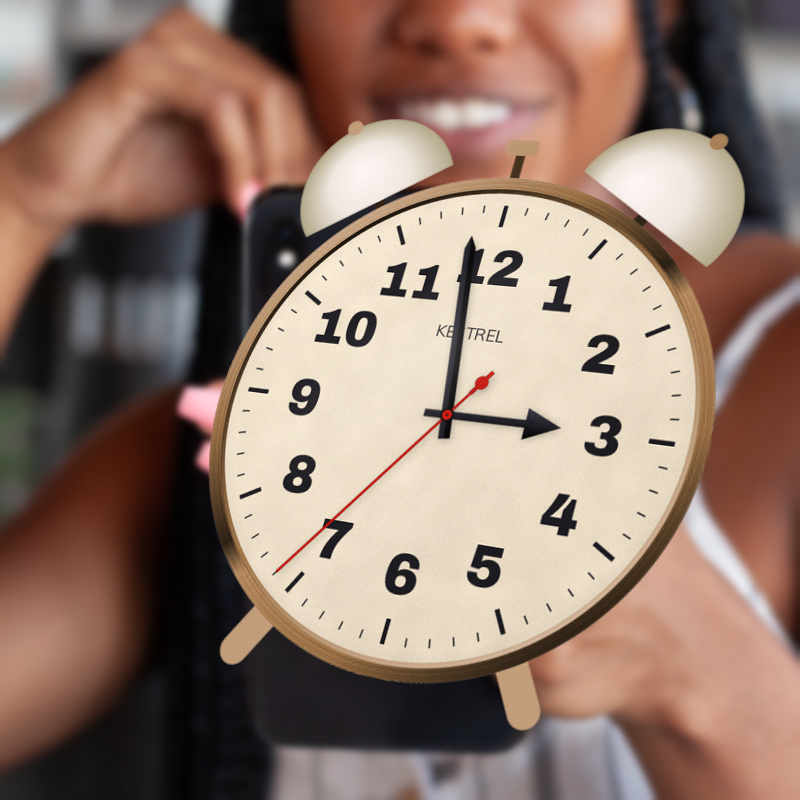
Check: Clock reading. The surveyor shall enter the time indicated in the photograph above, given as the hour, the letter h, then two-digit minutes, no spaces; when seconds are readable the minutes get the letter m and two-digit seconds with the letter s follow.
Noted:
2h58m36s
